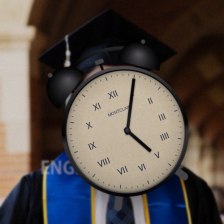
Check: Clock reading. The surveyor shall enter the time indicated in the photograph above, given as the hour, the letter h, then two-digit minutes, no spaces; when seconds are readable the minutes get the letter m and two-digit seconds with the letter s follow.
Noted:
5h05
